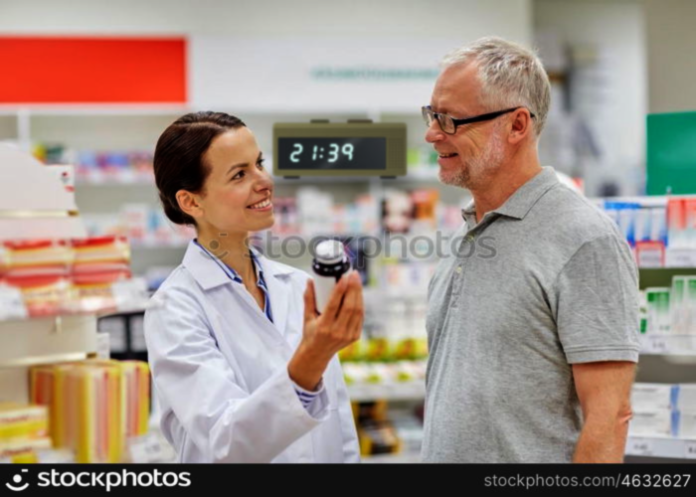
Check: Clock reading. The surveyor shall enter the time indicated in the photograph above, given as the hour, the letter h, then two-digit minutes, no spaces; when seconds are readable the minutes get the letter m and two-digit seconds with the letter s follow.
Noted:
21h39
